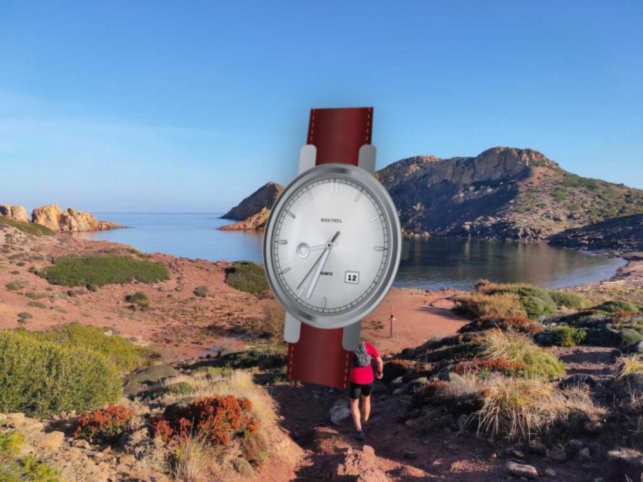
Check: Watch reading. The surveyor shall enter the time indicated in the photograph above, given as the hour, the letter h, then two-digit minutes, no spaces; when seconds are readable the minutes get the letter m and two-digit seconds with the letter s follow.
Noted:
8h33m36s
